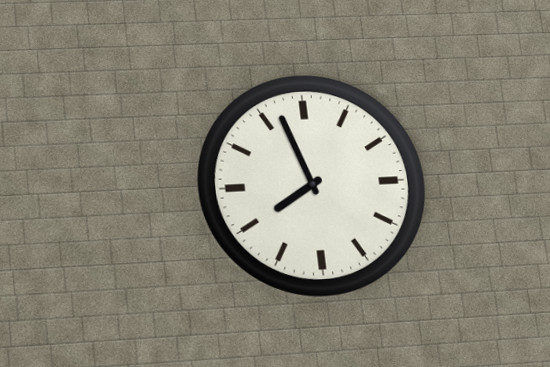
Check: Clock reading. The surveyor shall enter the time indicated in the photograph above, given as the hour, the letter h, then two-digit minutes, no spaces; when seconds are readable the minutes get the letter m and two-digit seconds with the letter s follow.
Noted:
7h57
